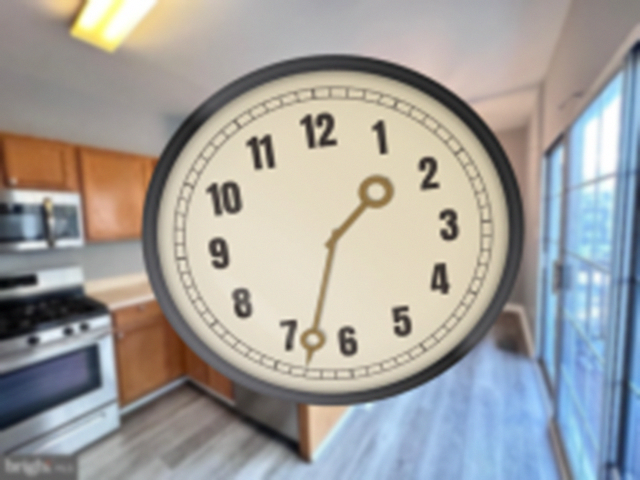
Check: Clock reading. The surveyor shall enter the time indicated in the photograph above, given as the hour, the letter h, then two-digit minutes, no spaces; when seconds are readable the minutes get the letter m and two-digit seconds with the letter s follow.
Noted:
1h33
